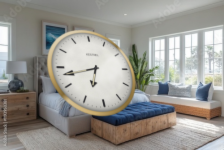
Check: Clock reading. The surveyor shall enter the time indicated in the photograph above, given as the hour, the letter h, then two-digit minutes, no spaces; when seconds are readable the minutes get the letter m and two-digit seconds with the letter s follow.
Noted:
6h43
